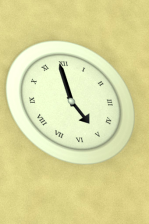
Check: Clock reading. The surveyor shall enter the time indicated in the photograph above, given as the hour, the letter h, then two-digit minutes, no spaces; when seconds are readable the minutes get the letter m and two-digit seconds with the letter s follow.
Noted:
4h59
